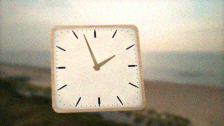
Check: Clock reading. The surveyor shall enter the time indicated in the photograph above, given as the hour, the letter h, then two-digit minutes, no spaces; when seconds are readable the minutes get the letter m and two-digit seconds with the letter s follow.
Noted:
1h57
